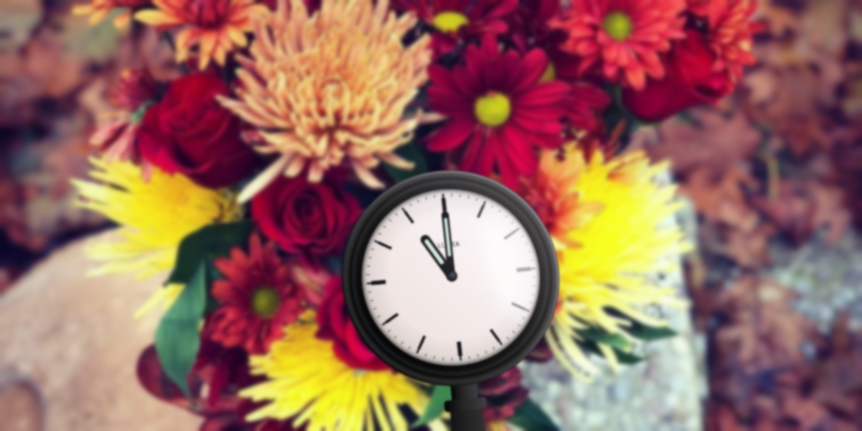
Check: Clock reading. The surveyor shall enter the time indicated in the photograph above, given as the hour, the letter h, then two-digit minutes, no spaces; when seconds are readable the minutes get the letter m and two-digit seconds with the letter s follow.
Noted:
11h00
